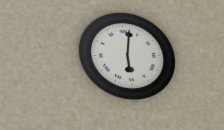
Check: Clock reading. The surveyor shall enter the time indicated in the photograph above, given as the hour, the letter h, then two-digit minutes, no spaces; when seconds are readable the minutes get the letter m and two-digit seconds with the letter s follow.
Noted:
6h02
